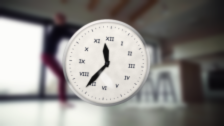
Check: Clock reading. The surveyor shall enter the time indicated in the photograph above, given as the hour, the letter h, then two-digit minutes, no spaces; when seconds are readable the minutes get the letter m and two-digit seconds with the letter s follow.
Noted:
11h36
